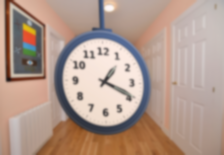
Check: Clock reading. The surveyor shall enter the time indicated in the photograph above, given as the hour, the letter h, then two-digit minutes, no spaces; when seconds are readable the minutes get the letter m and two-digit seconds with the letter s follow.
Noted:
1h19
